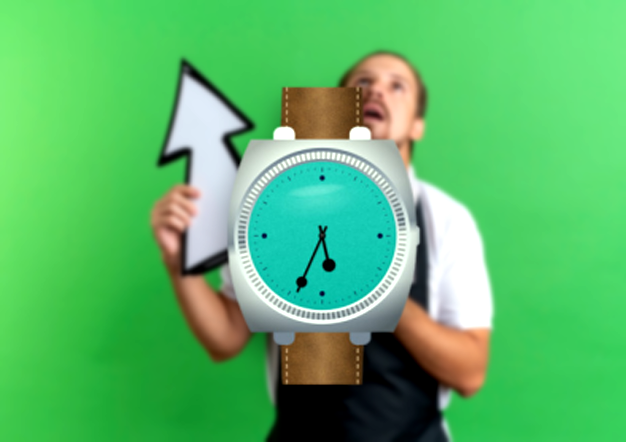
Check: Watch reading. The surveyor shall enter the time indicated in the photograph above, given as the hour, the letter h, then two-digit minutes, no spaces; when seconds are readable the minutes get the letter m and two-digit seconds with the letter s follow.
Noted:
5h34
